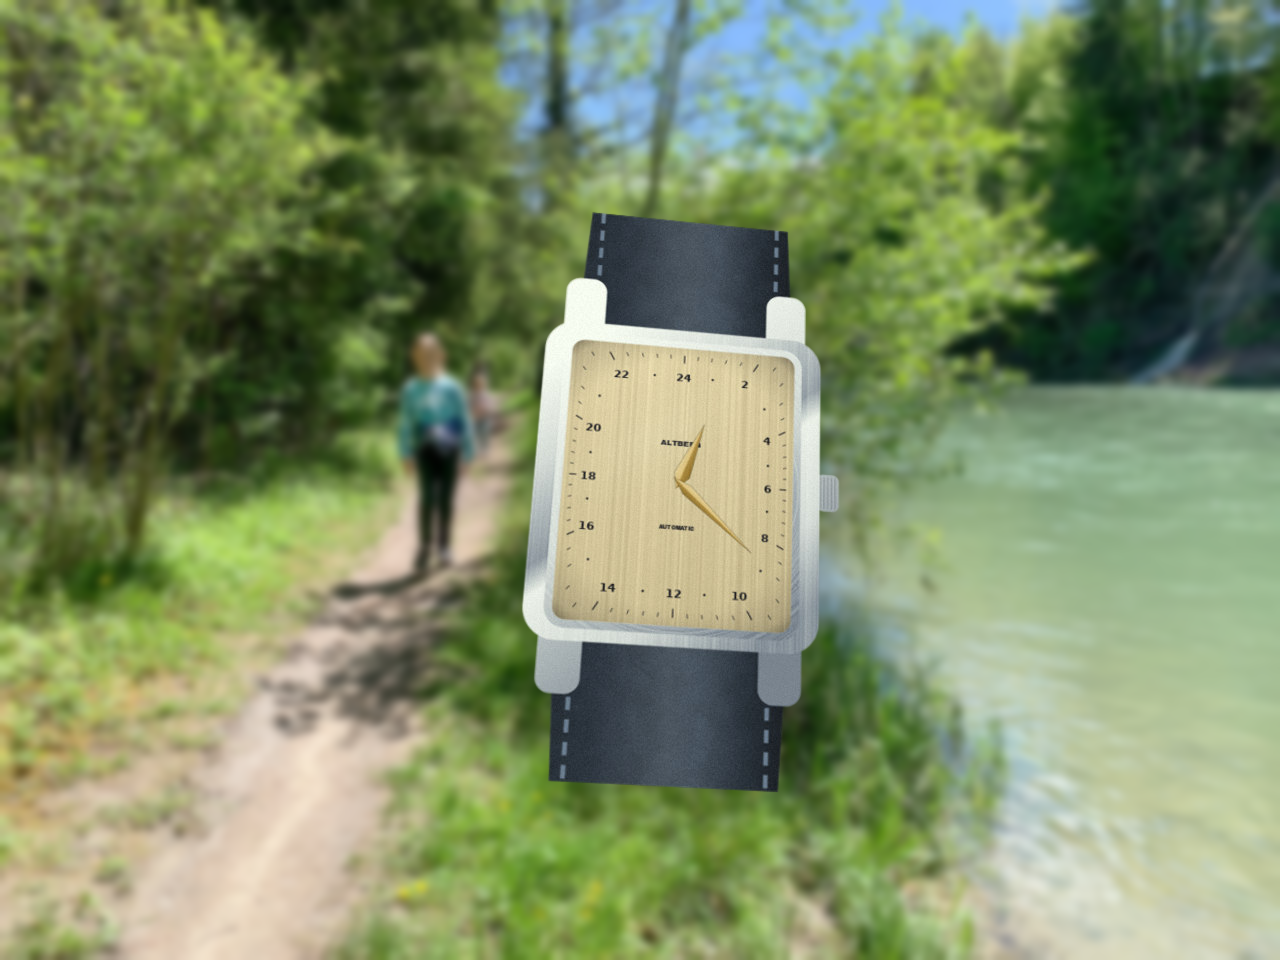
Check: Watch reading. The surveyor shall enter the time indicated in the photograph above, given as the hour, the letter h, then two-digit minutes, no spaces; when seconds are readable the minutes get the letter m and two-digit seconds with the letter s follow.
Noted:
1h22
